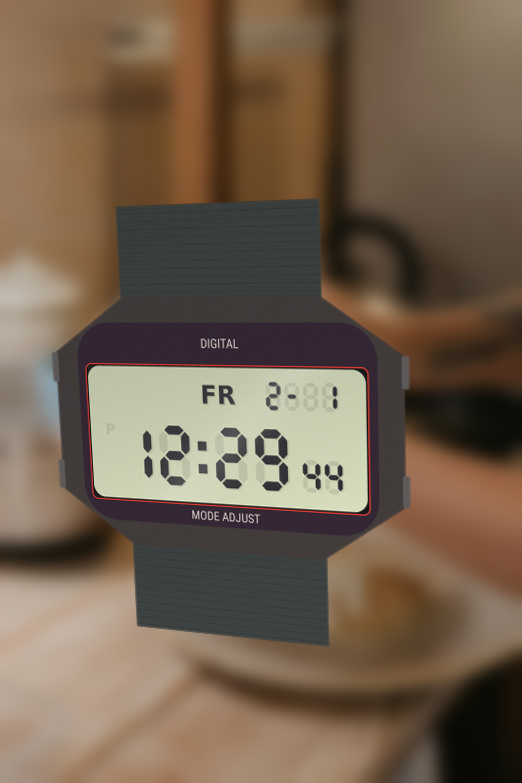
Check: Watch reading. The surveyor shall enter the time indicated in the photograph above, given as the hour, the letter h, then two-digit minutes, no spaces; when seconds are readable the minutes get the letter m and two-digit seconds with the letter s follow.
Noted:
12h29m44s
